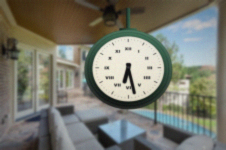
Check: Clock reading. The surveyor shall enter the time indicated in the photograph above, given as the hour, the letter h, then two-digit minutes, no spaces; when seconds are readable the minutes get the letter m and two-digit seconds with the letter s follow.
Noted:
6h28
